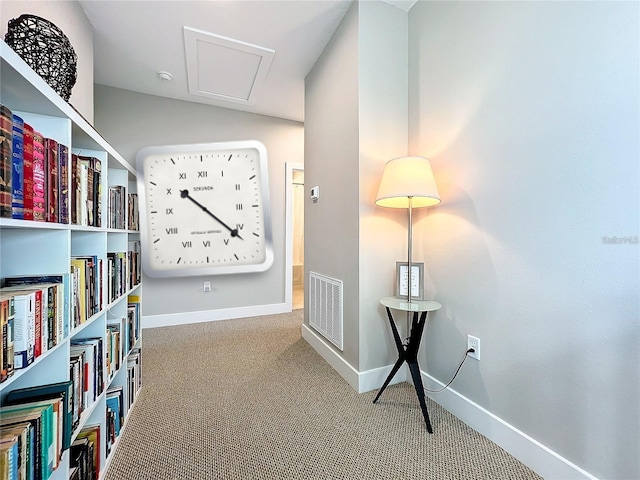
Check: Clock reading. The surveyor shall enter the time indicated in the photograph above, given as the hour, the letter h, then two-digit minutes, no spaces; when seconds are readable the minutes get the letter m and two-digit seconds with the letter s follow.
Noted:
10h22
